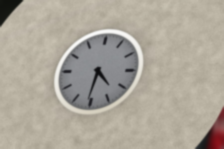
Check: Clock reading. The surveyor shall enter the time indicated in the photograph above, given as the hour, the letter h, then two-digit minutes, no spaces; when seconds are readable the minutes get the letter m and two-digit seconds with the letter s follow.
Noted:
4h31
